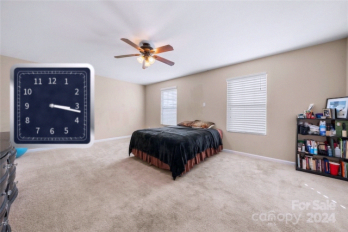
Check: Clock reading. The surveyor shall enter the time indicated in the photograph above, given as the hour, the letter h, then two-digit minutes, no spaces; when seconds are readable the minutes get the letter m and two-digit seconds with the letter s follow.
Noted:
3h17
